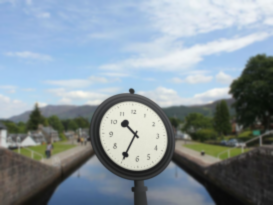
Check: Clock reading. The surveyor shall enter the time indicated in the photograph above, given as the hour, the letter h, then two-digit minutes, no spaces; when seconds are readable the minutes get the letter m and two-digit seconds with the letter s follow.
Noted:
10h35
